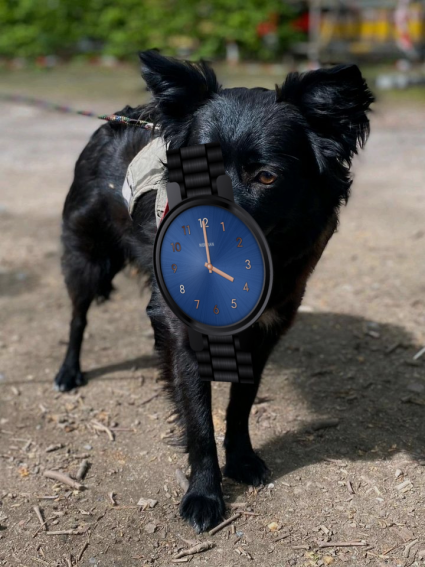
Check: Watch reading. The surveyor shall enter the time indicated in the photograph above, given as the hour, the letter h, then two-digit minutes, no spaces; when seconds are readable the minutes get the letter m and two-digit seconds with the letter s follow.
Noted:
4h00
